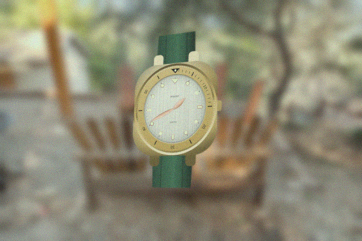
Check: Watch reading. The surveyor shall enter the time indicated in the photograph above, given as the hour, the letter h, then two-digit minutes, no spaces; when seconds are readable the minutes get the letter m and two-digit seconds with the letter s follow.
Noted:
1h41
